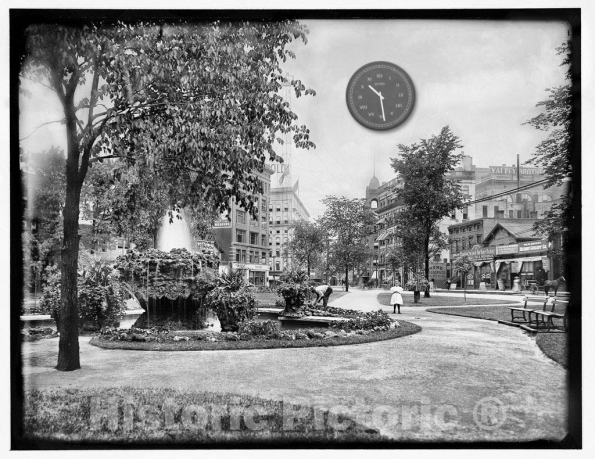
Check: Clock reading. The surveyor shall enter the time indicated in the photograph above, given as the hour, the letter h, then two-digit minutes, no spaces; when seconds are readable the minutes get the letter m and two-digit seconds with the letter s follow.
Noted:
10h29
